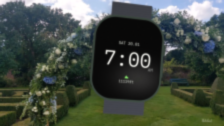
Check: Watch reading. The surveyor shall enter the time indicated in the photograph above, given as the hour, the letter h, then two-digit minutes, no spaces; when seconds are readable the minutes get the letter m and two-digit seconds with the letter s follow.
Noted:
7h00
